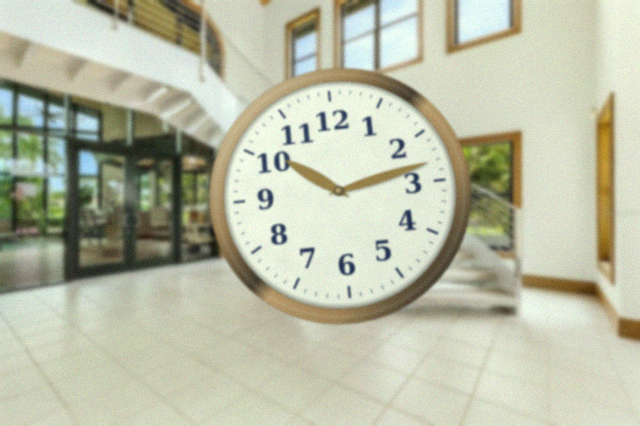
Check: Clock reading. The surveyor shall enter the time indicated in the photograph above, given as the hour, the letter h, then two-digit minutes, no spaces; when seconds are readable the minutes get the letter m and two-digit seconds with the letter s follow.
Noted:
10h13
